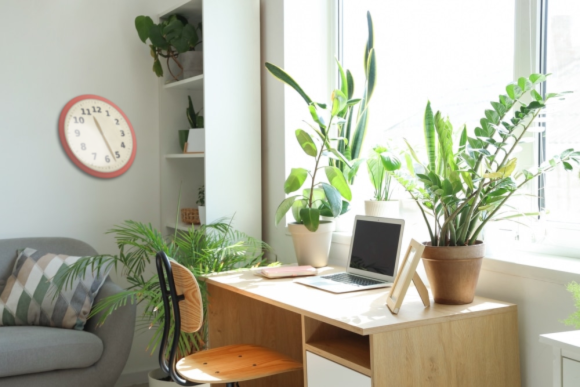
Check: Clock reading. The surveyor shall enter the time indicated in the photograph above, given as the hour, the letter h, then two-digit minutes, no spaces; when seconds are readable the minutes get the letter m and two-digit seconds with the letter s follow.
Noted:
11h27
